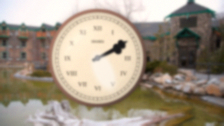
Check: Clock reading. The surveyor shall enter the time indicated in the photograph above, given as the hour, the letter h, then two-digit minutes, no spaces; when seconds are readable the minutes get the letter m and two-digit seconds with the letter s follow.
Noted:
2h10
